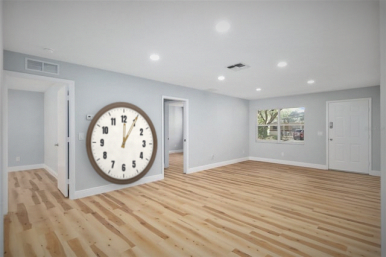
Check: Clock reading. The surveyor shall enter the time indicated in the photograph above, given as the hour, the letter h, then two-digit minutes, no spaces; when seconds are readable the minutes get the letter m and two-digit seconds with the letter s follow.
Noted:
12h05
